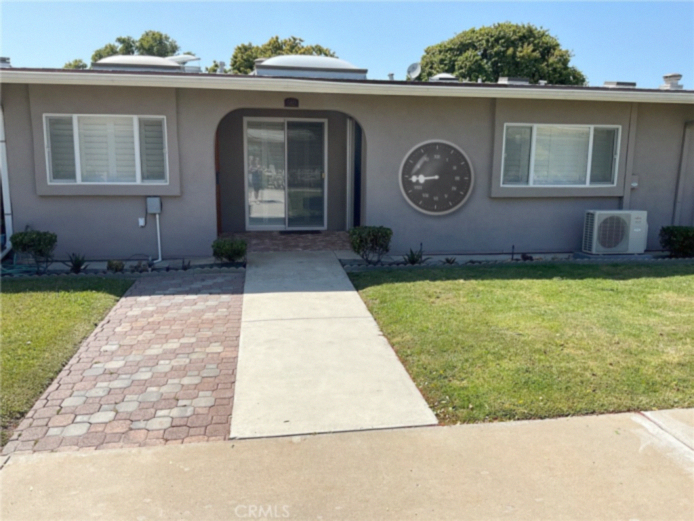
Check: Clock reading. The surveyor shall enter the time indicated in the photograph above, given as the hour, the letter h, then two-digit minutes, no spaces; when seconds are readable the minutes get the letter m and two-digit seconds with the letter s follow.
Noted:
8h44
